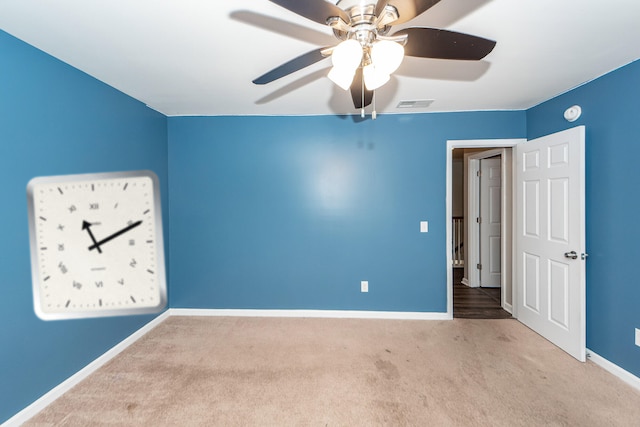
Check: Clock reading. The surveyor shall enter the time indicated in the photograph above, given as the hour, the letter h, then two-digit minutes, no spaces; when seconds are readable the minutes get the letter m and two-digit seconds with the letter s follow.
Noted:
11h11
